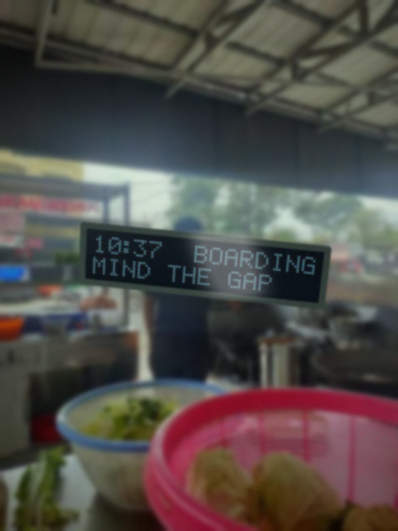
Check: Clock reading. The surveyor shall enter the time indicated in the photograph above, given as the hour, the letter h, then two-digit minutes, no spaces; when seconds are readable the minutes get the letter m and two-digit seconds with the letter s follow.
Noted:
10h37
